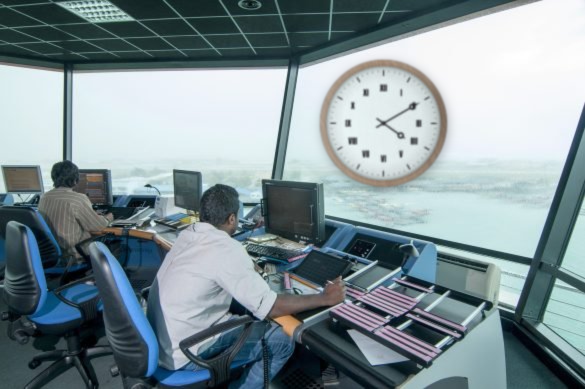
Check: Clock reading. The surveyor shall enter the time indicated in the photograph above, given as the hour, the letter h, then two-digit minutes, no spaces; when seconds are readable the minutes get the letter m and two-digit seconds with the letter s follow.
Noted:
4h10
